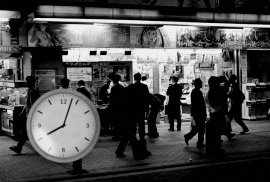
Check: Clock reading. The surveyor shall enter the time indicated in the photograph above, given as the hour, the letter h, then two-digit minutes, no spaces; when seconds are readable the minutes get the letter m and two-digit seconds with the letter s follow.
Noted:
8h03
